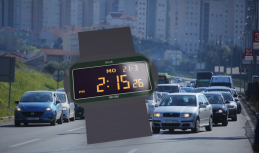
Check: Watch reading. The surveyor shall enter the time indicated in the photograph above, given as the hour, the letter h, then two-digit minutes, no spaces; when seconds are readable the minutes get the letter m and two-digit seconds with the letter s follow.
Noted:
2h15m26s
